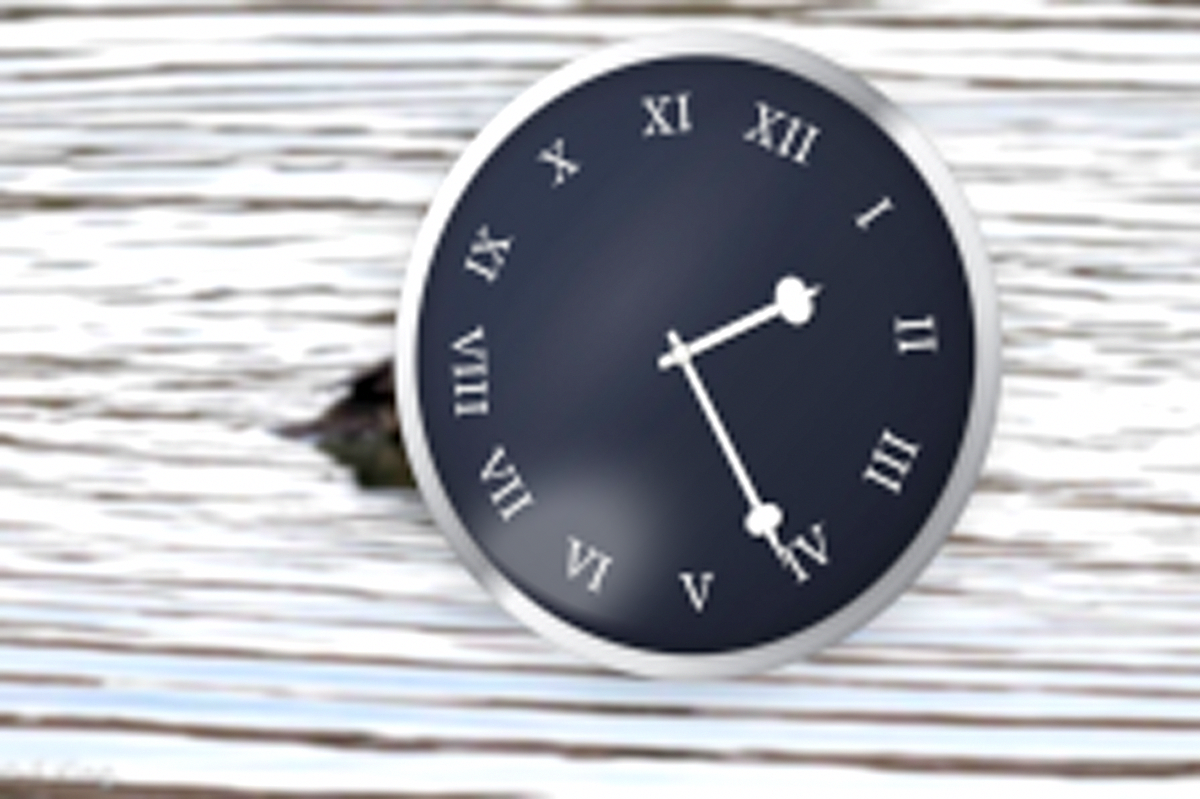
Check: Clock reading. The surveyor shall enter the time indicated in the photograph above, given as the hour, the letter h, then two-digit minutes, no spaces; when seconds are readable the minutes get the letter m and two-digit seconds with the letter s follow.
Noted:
1h21
